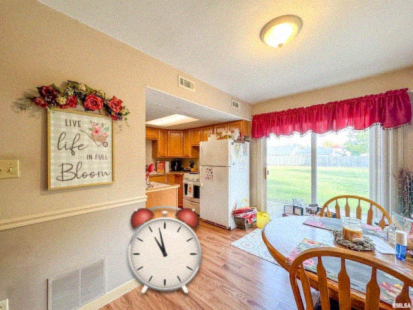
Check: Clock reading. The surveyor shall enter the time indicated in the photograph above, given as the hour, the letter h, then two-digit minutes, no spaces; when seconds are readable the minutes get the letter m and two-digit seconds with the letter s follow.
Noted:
10h58
